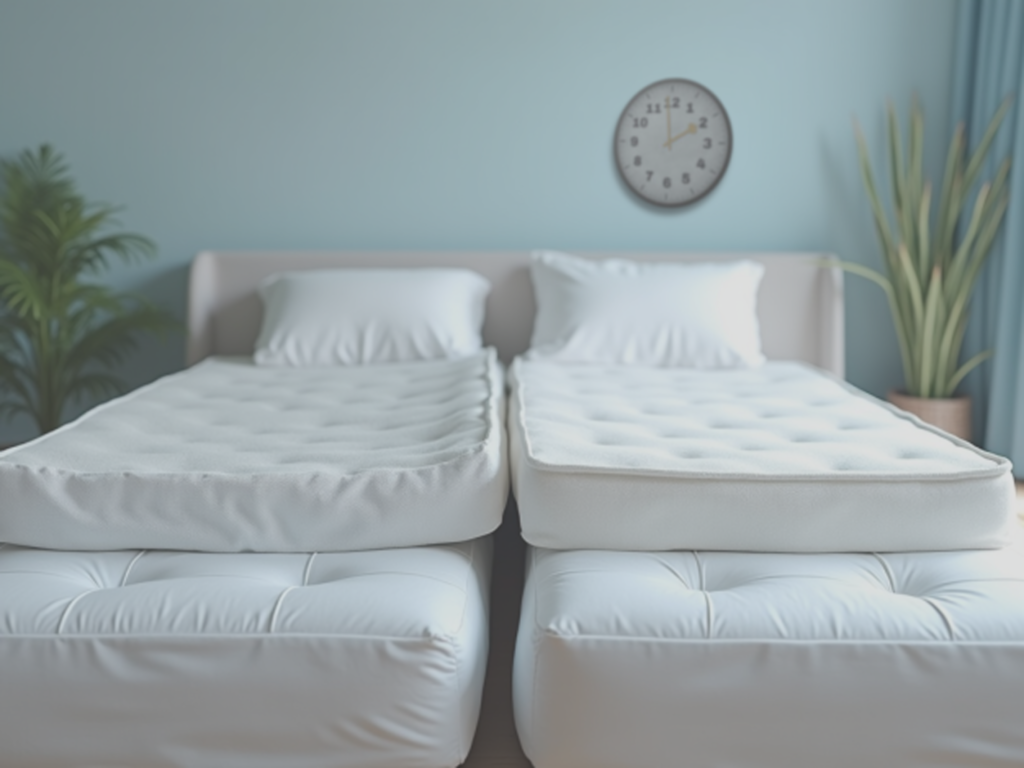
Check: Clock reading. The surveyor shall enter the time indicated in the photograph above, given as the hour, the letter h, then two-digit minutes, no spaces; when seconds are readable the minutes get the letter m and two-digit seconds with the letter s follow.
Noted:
1h59
